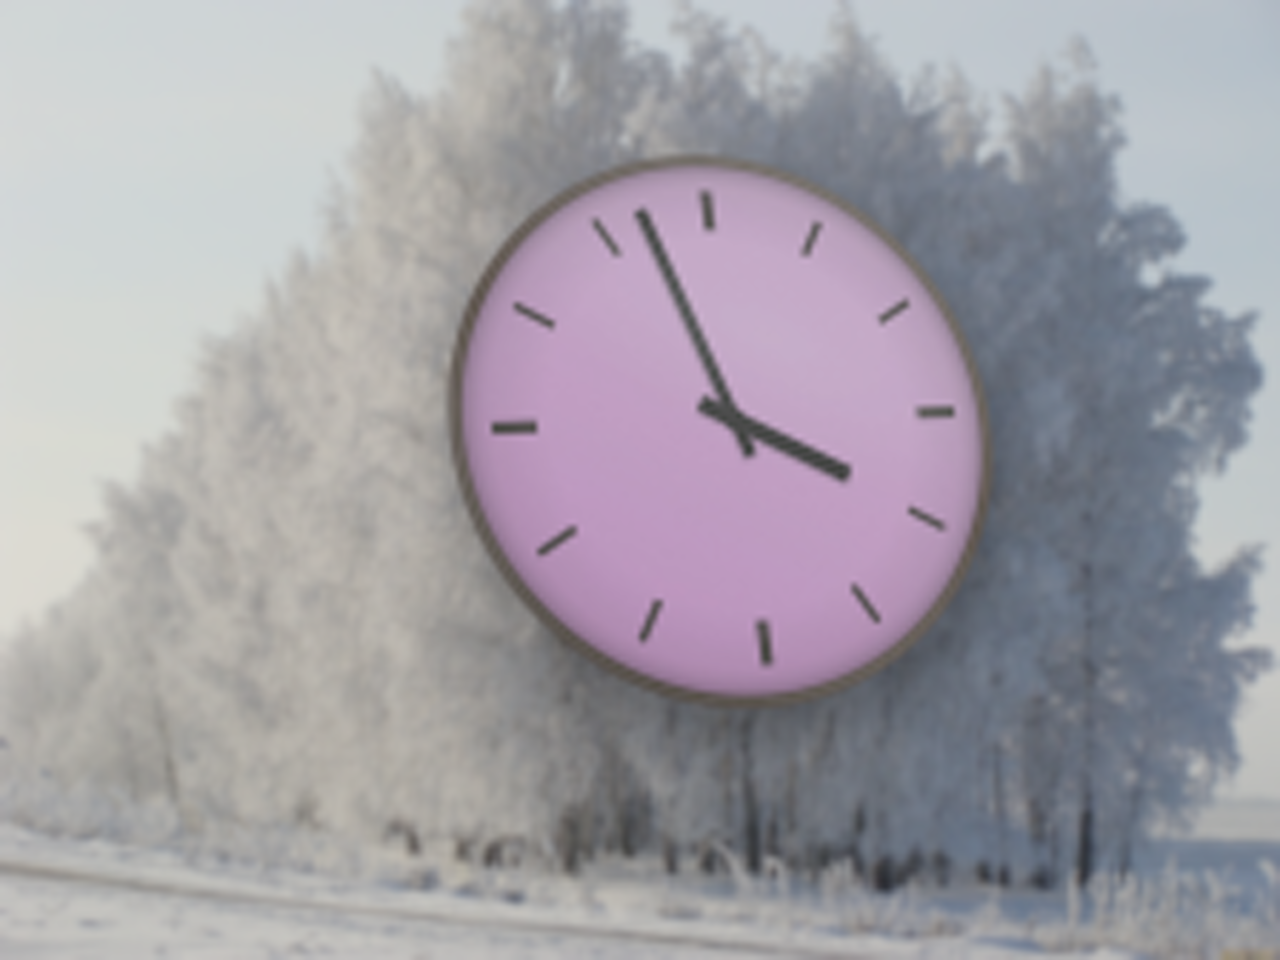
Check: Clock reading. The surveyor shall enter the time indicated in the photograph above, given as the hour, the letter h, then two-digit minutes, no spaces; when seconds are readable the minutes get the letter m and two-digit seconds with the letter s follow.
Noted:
3h57
